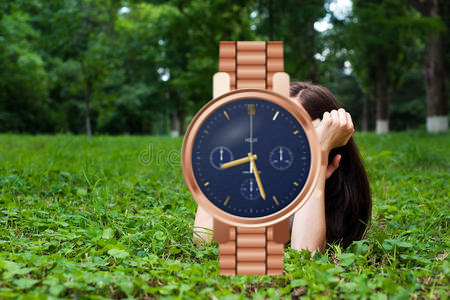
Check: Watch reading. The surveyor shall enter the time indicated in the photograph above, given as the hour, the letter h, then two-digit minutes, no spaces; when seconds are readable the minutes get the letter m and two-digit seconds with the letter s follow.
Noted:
8h27
